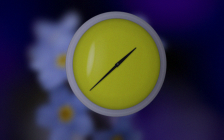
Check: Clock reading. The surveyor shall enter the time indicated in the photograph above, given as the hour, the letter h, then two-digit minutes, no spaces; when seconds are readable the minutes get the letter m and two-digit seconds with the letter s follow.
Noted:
1h38
